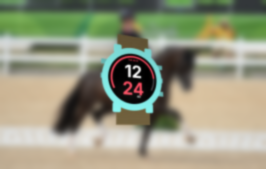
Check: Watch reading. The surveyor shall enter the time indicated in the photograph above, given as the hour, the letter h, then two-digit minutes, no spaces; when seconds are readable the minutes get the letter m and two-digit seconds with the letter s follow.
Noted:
12h24
